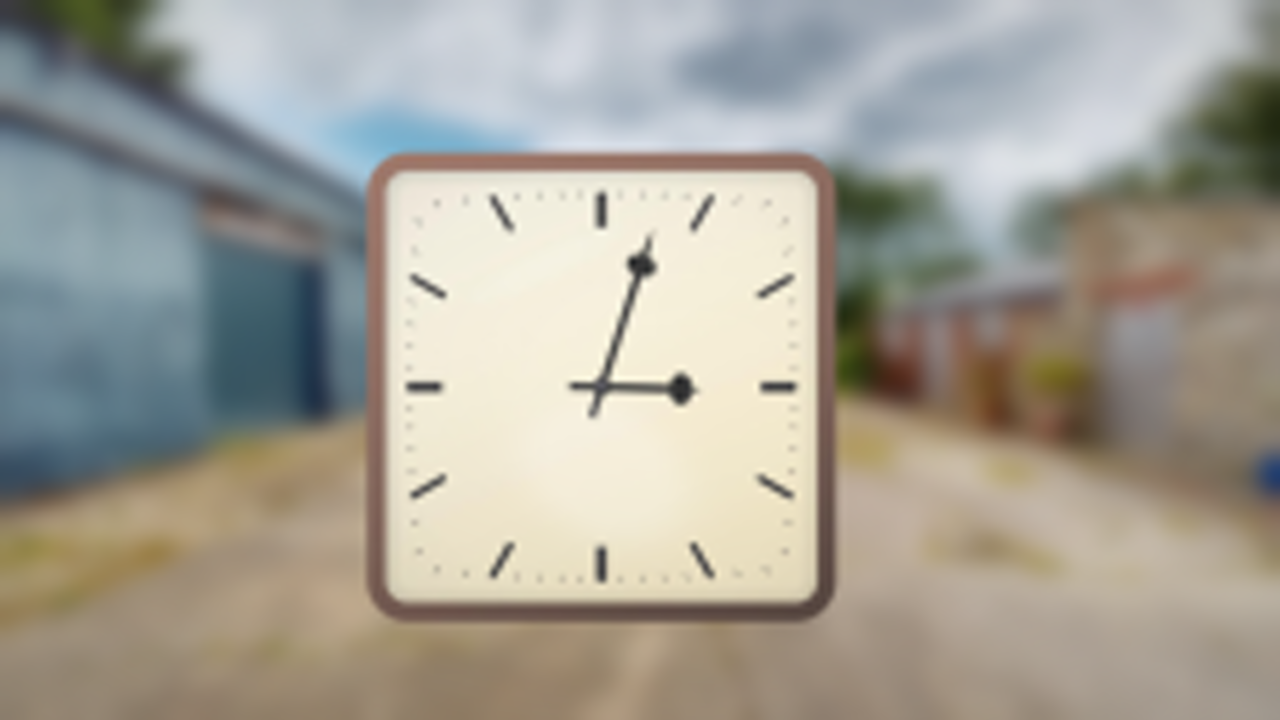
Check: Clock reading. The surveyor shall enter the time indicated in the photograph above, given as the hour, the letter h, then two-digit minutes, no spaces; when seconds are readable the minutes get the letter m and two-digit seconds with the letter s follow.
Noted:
3h03
